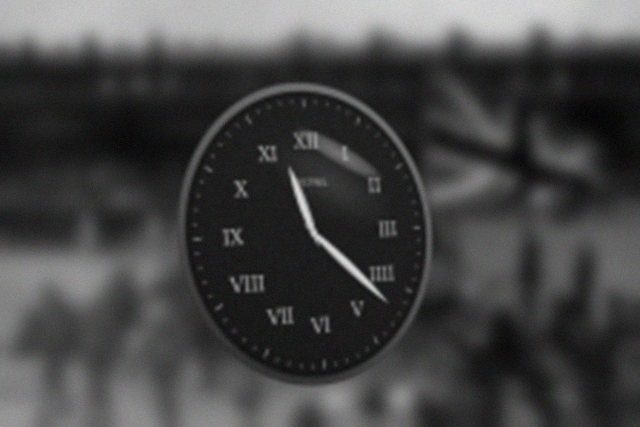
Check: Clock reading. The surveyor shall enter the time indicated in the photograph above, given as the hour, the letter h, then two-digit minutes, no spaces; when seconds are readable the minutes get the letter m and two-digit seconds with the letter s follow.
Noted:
11h22
